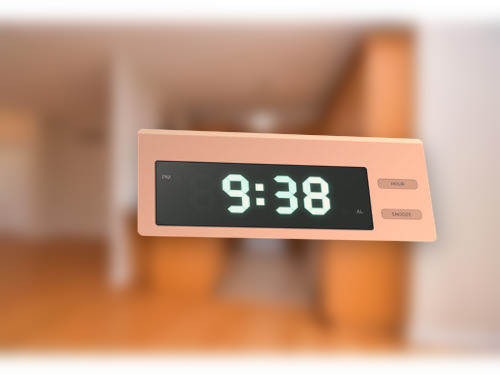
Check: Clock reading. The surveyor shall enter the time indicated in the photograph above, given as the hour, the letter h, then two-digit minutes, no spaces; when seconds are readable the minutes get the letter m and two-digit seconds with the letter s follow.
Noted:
9h38
